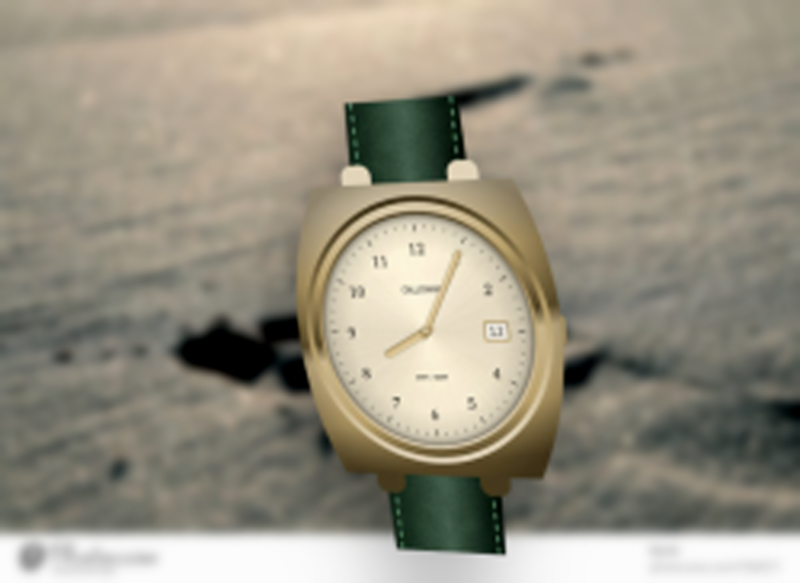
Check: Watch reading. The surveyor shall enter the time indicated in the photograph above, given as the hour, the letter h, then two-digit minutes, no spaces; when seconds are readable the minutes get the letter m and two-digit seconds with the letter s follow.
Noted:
8h05
